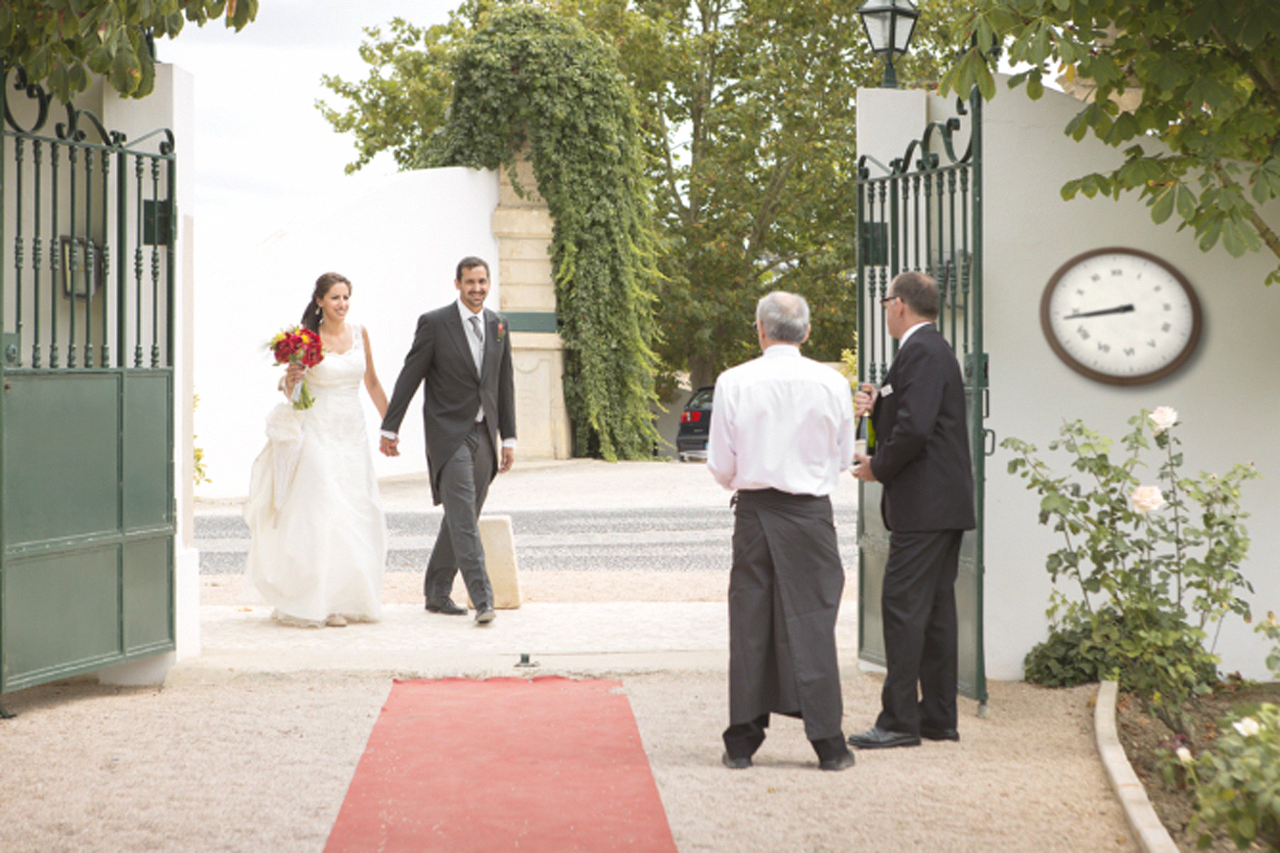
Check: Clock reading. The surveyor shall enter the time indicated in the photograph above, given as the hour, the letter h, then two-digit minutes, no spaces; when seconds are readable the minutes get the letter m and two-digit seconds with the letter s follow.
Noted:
8h44
